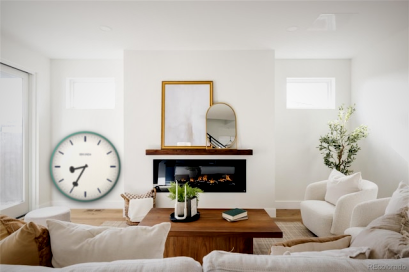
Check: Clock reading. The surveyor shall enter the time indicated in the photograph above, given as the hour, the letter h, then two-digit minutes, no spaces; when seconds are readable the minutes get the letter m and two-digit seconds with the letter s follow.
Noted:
8h35
